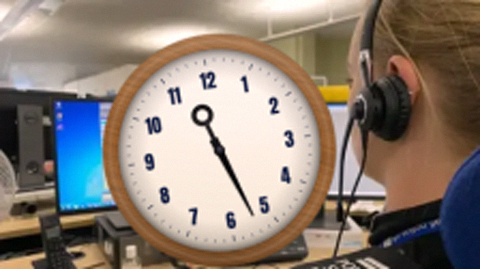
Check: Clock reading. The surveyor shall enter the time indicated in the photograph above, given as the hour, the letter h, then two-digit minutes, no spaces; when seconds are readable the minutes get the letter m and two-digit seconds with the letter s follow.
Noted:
11h27
